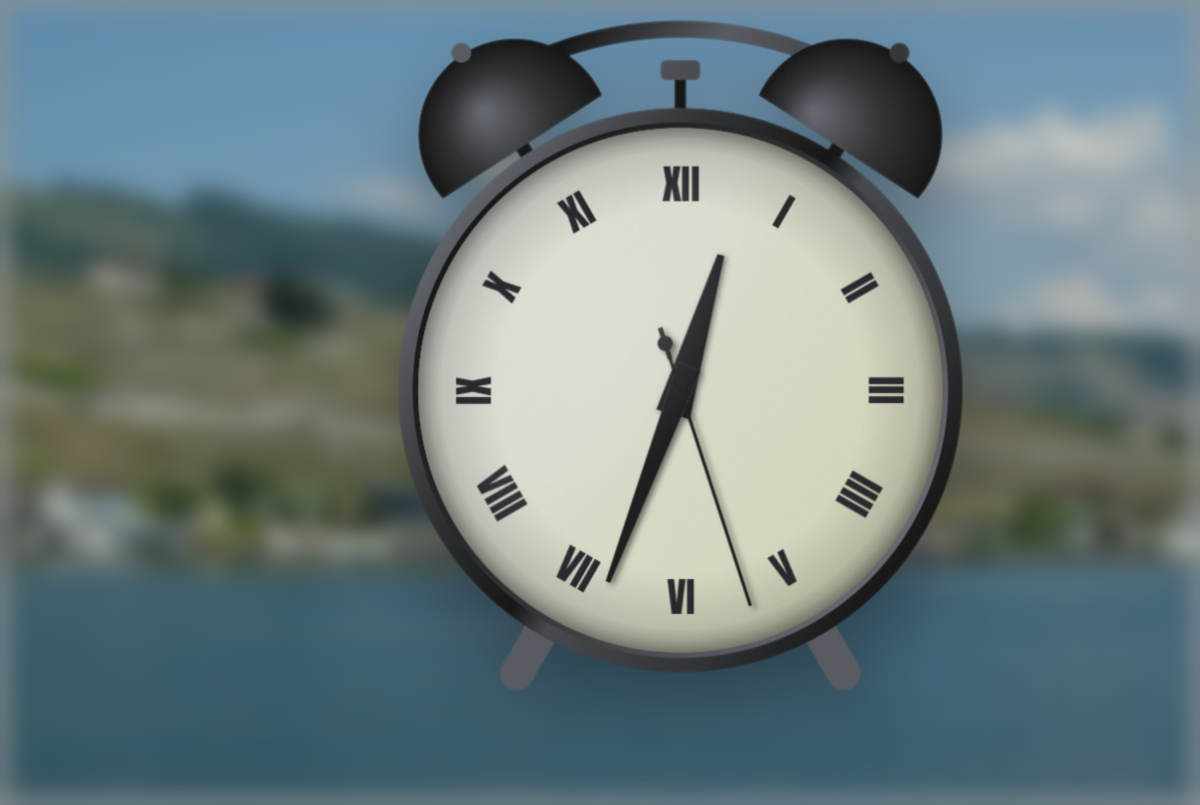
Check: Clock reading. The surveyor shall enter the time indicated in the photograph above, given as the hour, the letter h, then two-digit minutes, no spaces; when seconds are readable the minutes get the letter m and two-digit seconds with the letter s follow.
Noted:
12h33m27s
